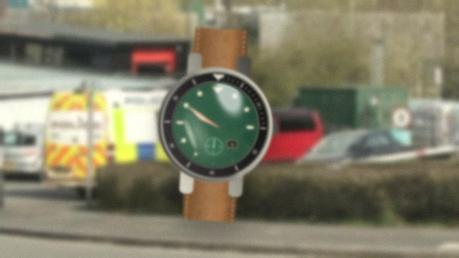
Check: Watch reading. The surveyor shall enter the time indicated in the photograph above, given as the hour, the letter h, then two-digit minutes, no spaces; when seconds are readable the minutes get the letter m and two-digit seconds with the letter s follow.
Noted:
9h50
